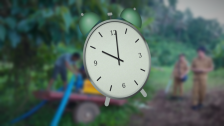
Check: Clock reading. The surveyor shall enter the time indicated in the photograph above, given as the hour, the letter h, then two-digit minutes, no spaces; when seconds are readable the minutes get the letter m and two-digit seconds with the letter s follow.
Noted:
10h01
